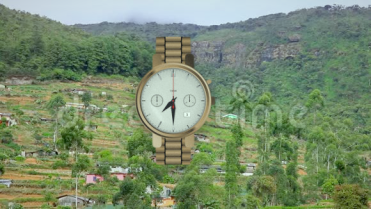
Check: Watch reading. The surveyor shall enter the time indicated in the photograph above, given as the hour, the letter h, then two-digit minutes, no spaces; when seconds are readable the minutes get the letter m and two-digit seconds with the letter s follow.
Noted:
7h30
